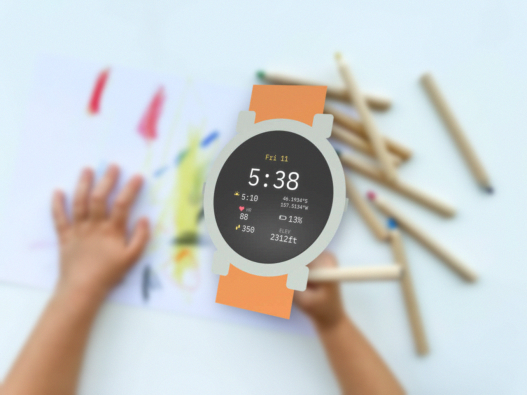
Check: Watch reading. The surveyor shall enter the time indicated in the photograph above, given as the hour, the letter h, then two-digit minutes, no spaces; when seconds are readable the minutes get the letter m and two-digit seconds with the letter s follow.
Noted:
5h38
